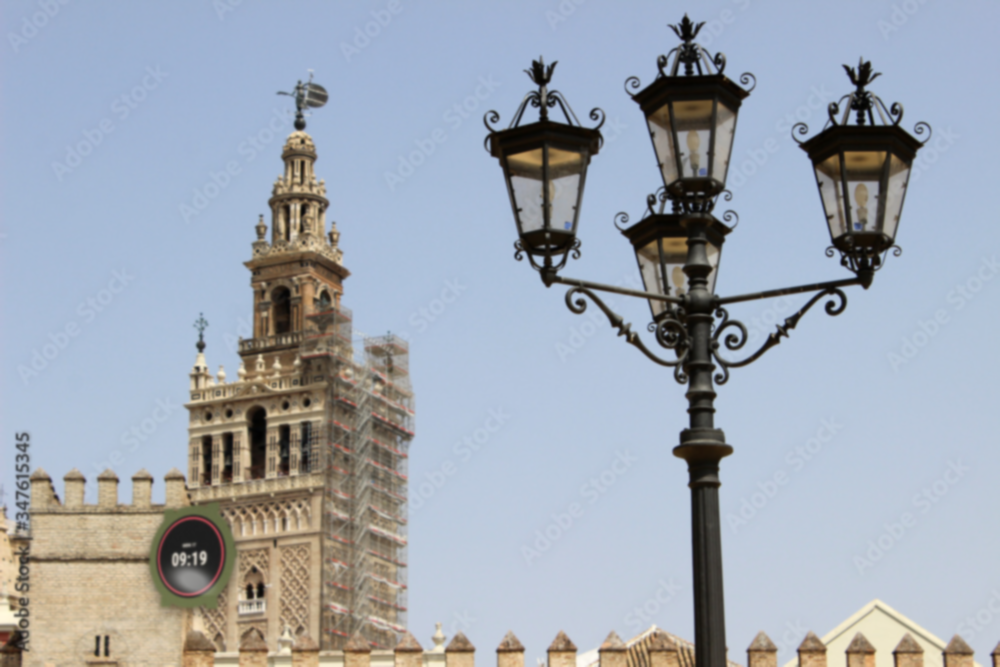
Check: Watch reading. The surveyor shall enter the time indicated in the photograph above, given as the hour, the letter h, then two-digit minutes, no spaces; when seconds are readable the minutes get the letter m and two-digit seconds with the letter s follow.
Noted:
9h19
